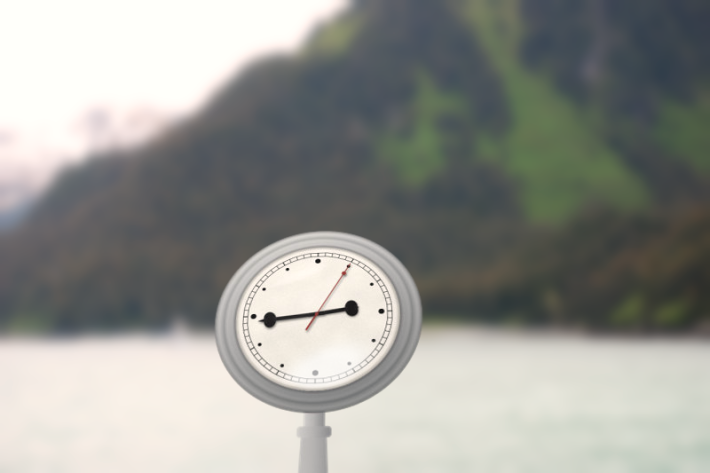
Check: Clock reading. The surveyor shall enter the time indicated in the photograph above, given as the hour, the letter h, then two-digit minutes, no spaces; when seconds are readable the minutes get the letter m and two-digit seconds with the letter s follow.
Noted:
2h44m05s
